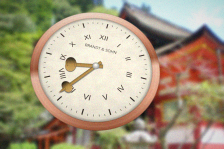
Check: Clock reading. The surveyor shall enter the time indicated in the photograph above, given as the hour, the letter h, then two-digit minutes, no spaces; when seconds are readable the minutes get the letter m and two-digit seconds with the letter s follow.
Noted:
8h36
